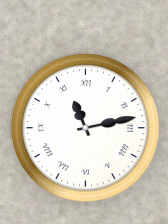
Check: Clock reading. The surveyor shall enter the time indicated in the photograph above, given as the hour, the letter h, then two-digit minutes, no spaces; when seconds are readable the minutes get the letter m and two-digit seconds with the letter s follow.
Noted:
11h13
